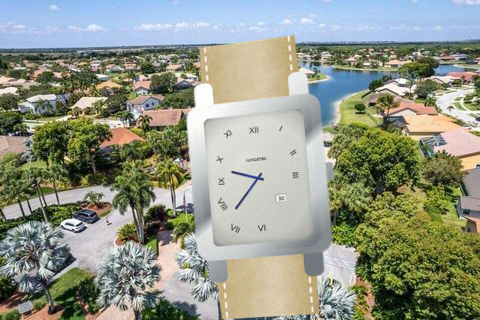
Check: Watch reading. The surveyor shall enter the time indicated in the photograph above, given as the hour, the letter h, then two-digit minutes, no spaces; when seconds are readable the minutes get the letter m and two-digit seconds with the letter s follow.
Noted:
9h37
